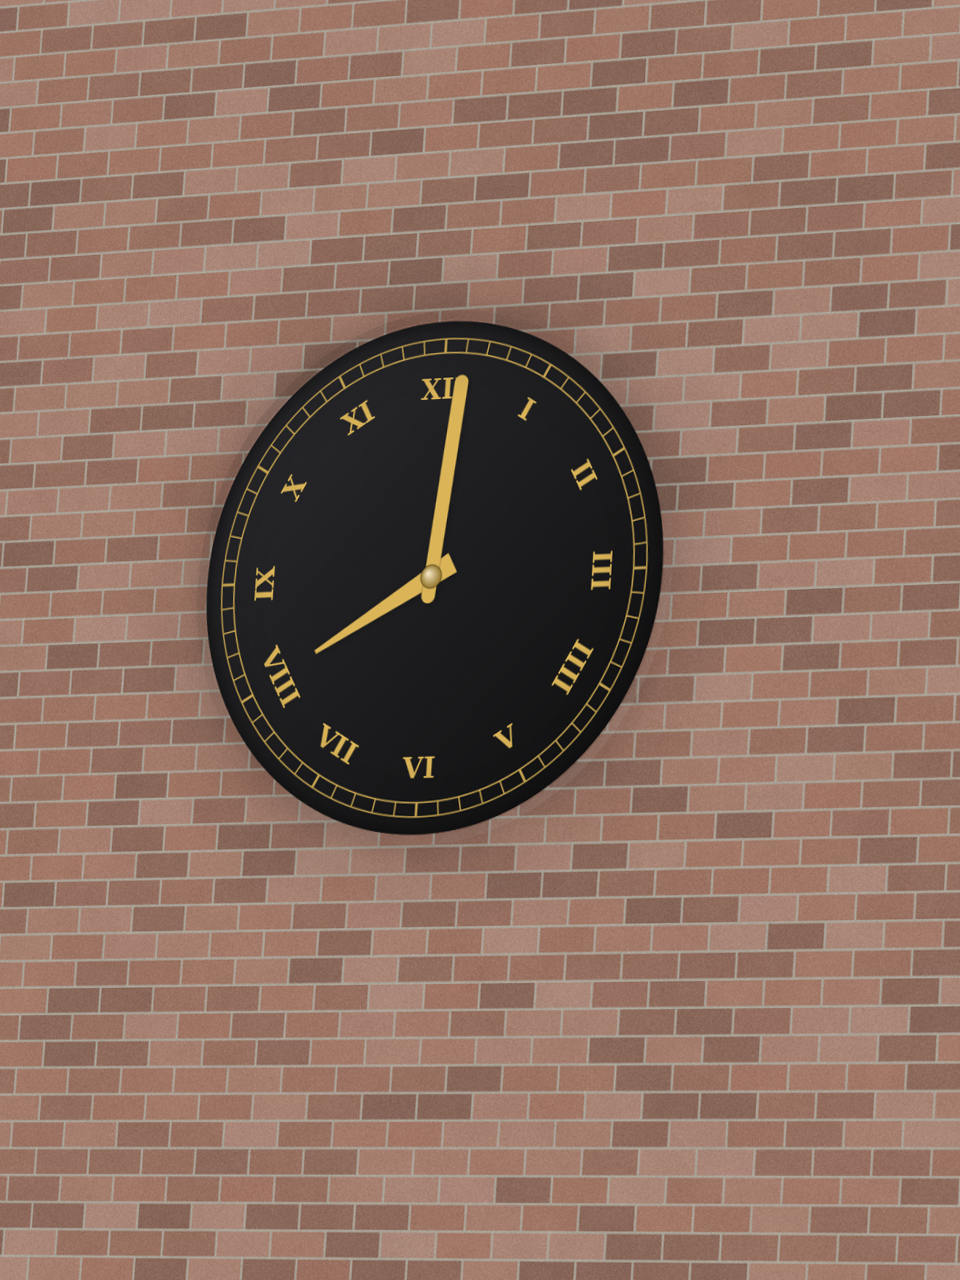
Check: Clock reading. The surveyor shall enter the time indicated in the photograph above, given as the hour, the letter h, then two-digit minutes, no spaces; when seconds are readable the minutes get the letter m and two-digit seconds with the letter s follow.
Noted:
8h01
